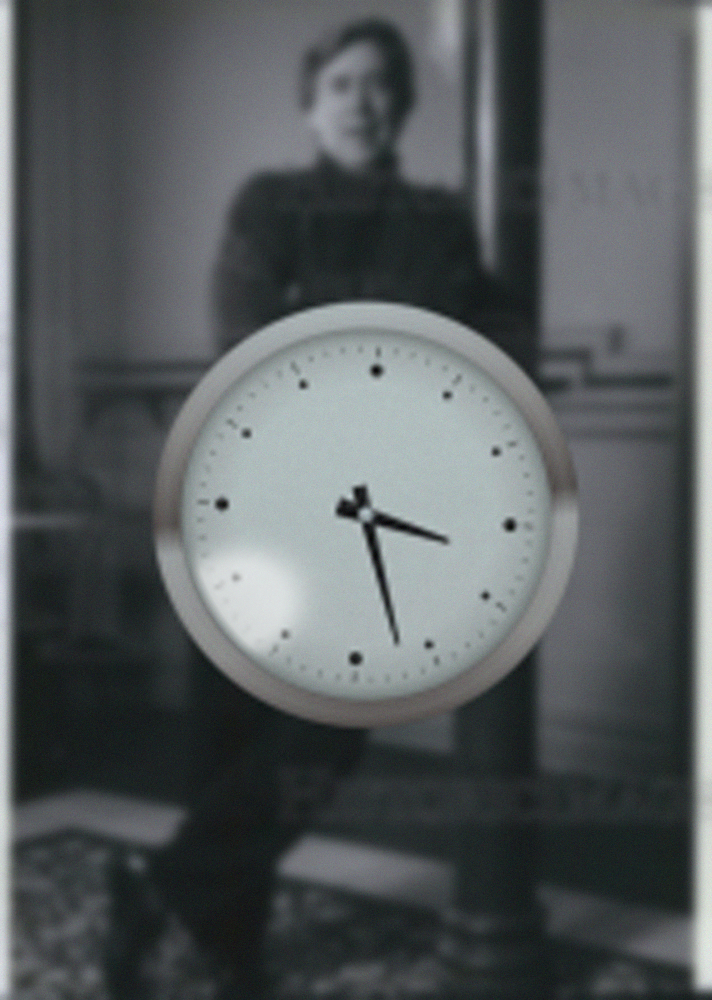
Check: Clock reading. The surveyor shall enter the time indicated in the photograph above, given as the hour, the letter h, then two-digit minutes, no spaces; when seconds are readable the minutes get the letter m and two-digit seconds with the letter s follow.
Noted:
3h27
